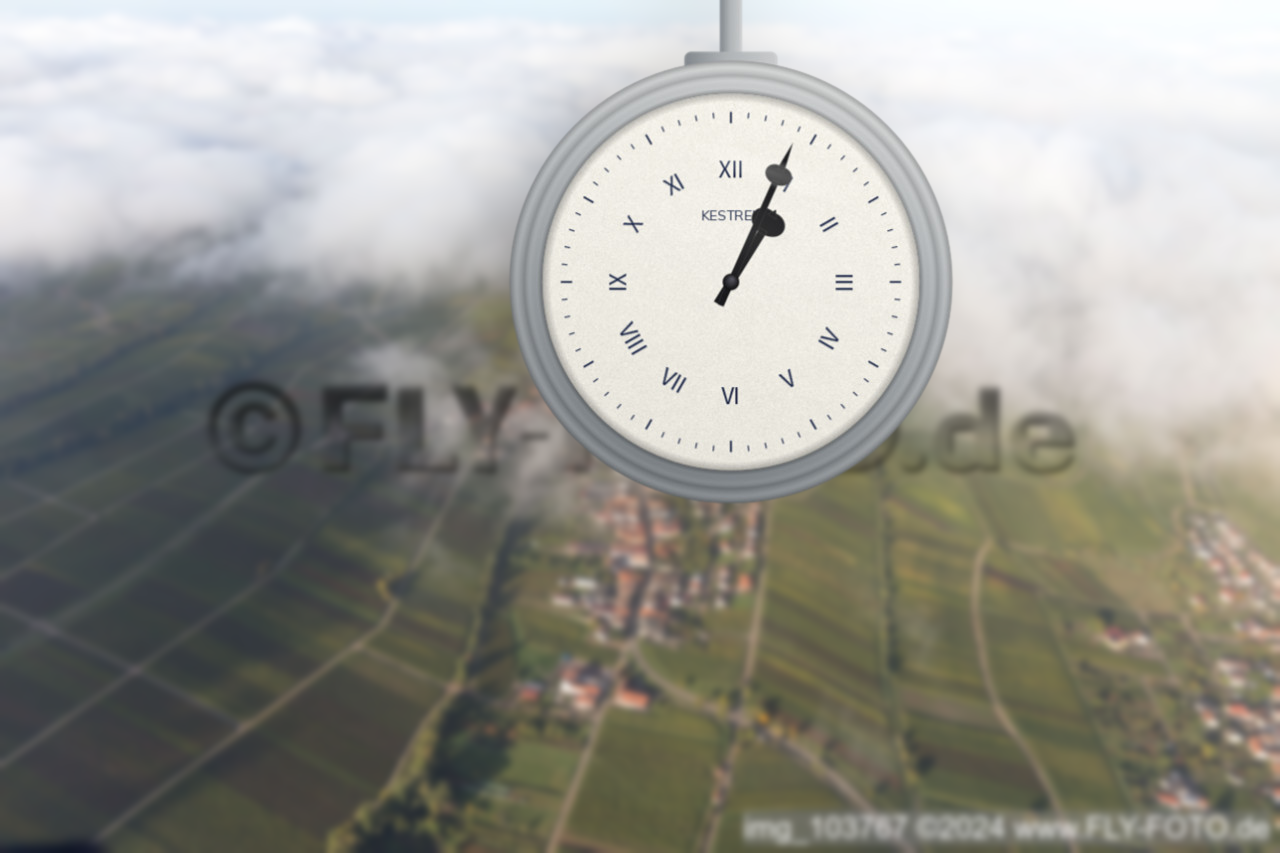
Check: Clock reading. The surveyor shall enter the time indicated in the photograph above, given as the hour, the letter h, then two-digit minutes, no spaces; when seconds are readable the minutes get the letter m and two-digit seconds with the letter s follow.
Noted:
1h04
